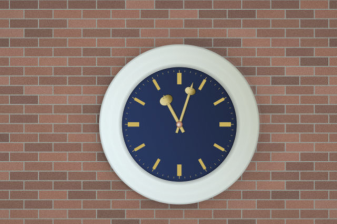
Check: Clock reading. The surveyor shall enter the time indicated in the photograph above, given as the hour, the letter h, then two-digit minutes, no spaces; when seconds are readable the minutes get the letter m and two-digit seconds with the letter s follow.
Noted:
11h03
